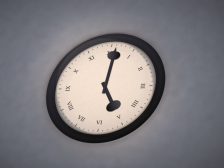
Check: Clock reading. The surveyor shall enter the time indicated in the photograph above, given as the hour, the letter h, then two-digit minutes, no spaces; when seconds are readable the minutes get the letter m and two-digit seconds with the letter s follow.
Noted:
5h01
